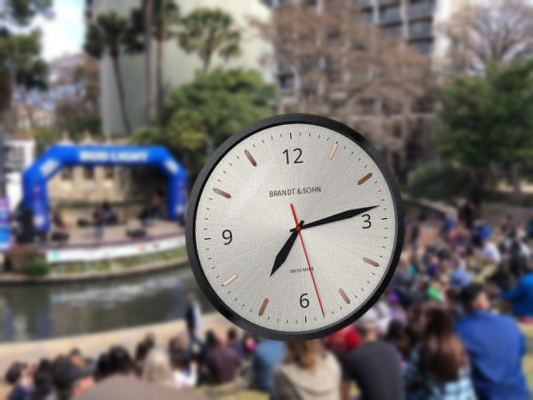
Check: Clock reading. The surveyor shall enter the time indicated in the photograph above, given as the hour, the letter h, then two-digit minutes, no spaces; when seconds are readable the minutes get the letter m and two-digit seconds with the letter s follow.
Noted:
7h13m28s
